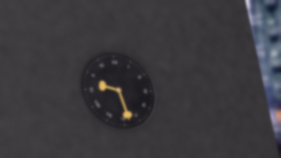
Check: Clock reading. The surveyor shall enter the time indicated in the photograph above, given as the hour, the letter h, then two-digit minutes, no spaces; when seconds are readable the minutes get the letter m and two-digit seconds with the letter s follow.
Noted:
9h28
